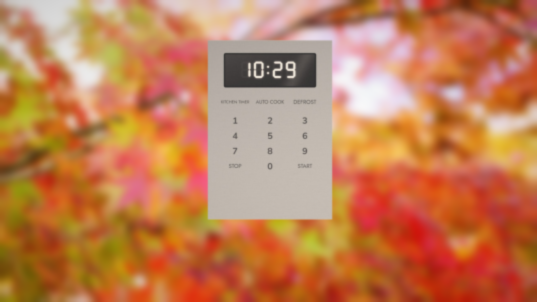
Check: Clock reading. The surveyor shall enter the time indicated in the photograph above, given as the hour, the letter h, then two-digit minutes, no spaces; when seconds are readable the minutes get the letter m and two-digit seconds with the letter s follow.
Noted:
10h29
